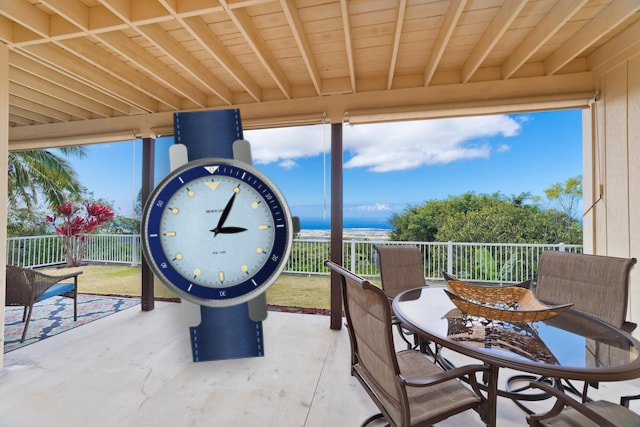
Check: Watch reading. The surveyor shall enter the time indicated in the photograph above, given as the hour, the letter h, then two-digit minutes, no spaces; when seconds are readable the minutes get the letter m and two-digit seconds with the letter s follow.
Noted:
3h05
